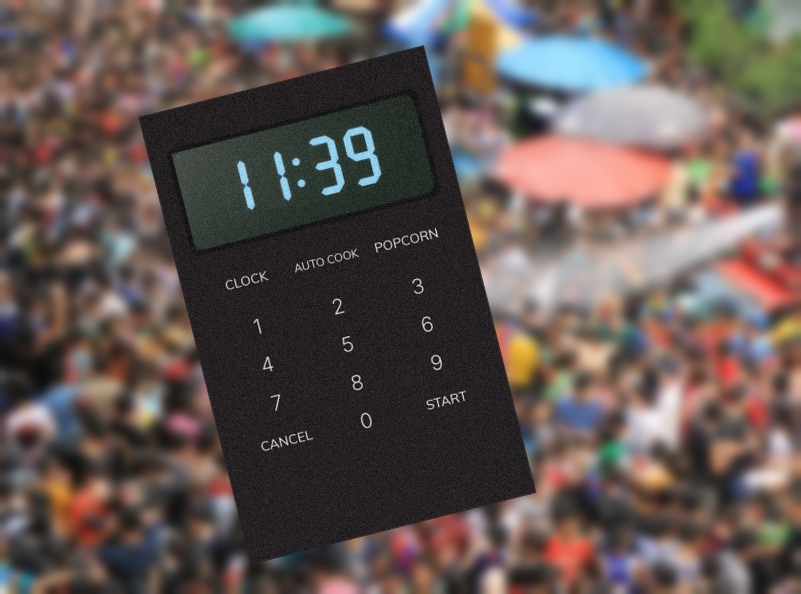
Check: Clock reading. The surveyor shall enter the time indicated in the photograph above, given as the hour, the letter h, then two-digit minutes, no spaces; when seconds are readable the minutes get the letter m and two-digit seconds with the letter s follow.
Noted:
11h39
